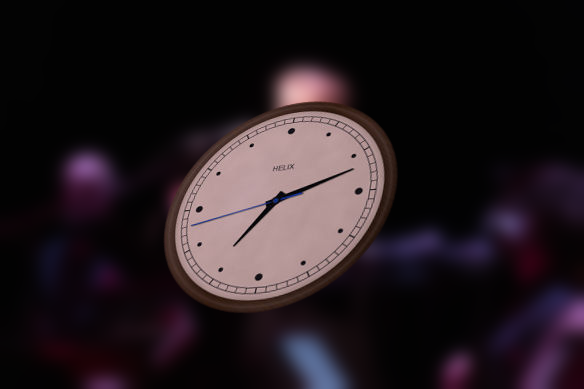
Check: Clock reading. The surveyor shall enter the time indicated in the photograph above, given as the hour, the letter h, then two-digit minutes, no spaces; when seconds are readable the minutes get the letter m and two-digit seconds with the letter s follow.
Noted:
7h11m43s
